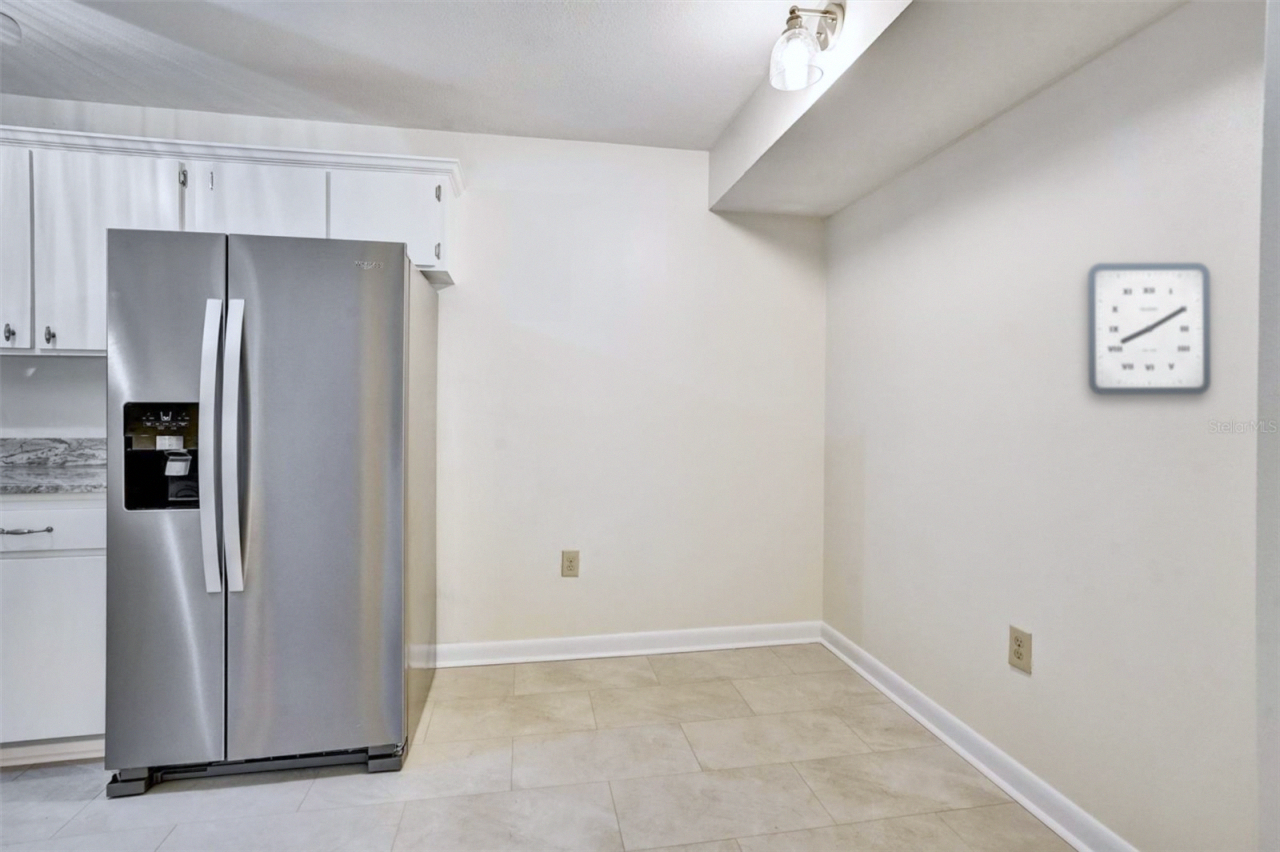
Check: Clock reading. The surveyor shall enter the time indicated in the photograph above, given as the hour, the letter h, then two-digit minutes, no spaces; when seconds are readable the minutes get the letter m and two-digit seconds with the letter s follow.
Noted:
8h10
